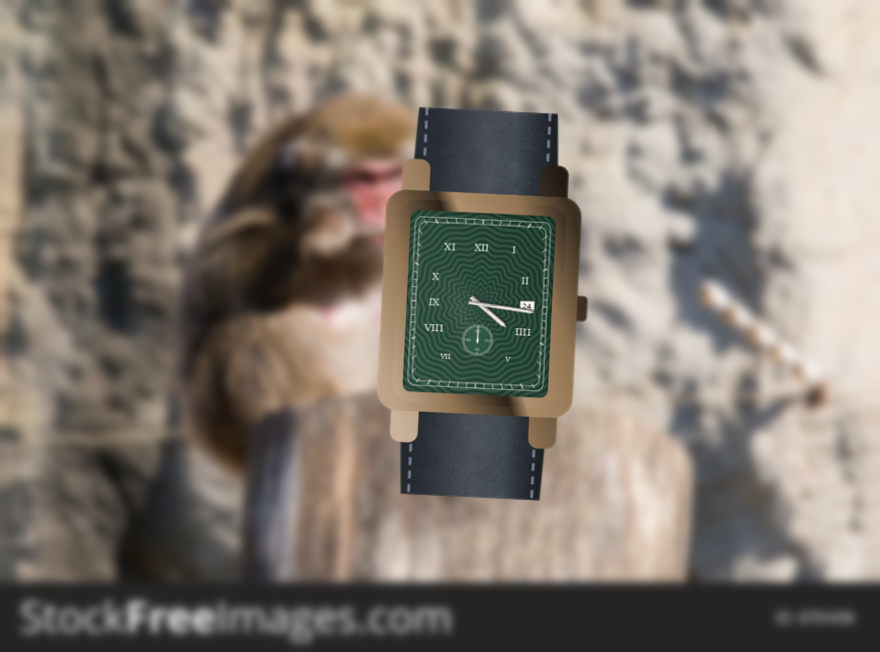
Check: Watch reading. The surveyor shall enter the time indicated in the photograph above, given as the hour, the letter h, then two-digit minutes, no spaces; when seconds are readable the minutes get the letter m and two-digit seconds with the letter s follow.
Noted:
4h16
